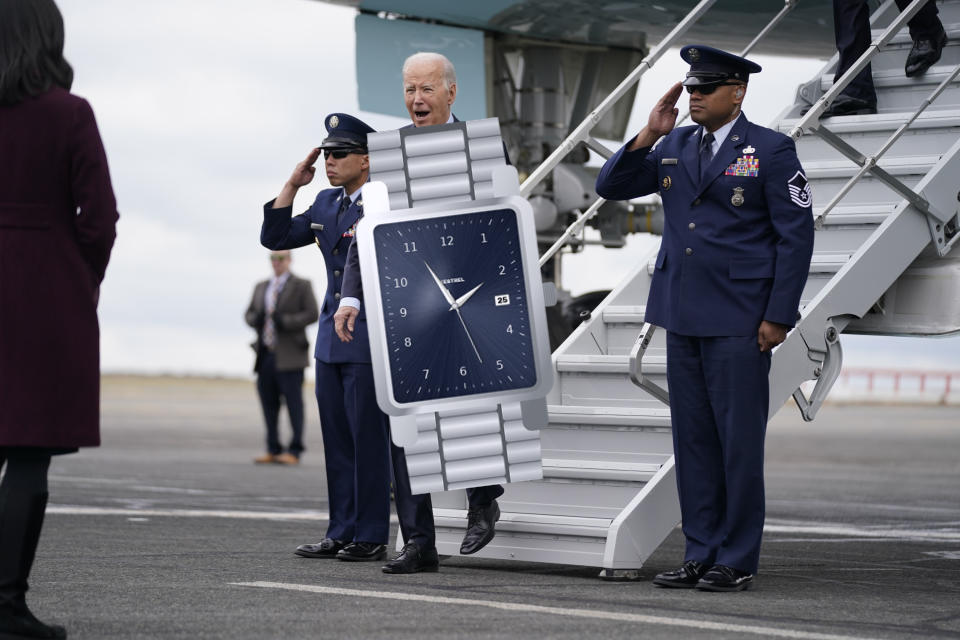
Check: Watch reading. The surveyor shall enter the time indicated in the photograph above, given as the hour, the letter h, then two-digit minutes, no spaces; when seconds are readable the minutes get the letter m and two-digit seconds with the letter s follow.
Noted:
1h55m27s
